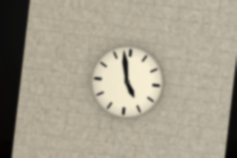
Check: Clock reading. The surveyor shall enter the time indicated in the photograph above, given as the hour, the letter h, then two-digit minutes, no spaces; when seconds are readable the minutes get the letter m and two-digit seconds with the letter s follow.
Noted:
4h58
